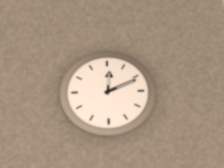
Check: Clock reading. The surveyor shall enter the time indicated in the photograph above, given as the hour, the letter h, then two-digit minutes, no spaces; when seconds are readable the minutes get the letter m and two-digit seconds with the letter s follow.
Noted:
12h11
